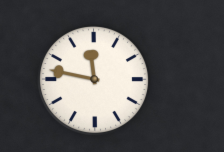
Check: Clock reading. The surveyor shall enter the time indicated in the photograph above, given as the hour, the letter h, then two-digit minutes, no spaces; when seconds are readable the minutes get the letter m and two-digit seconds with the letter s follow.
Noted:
11h47
